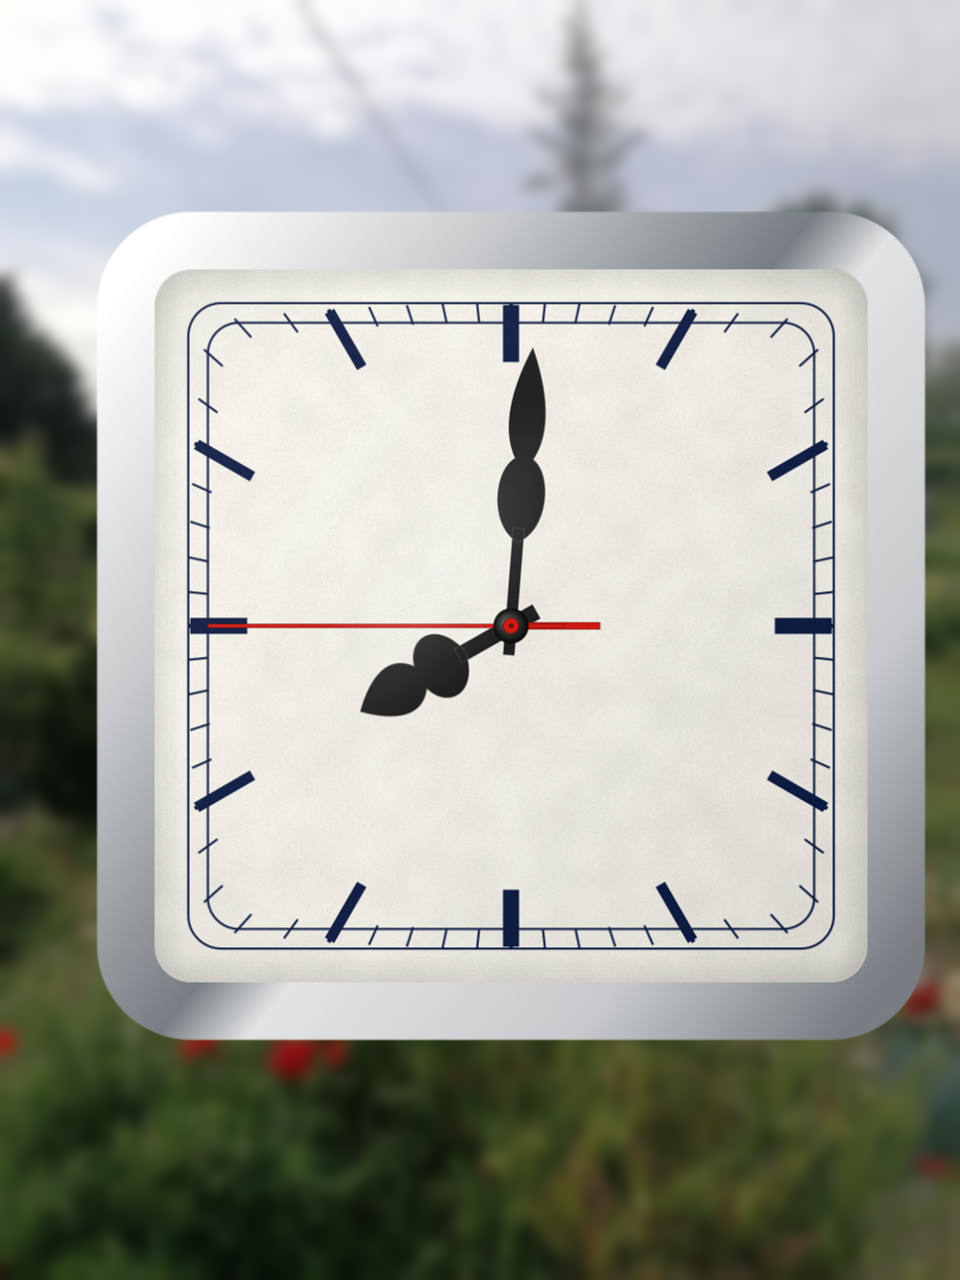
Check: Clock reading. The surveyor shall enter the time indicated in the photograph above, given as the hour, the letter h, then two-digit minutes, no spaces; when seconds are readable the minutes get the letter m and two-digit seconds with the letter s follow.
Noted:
8h00m45s
